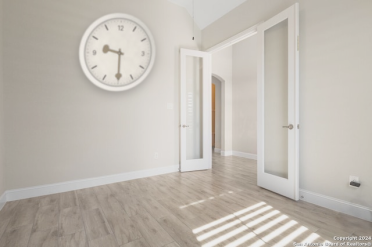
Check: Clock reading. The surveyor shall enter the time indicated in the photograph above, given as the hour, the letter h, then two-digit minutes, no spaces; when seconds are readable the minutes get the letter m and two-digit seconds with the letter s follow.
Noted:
9h30
